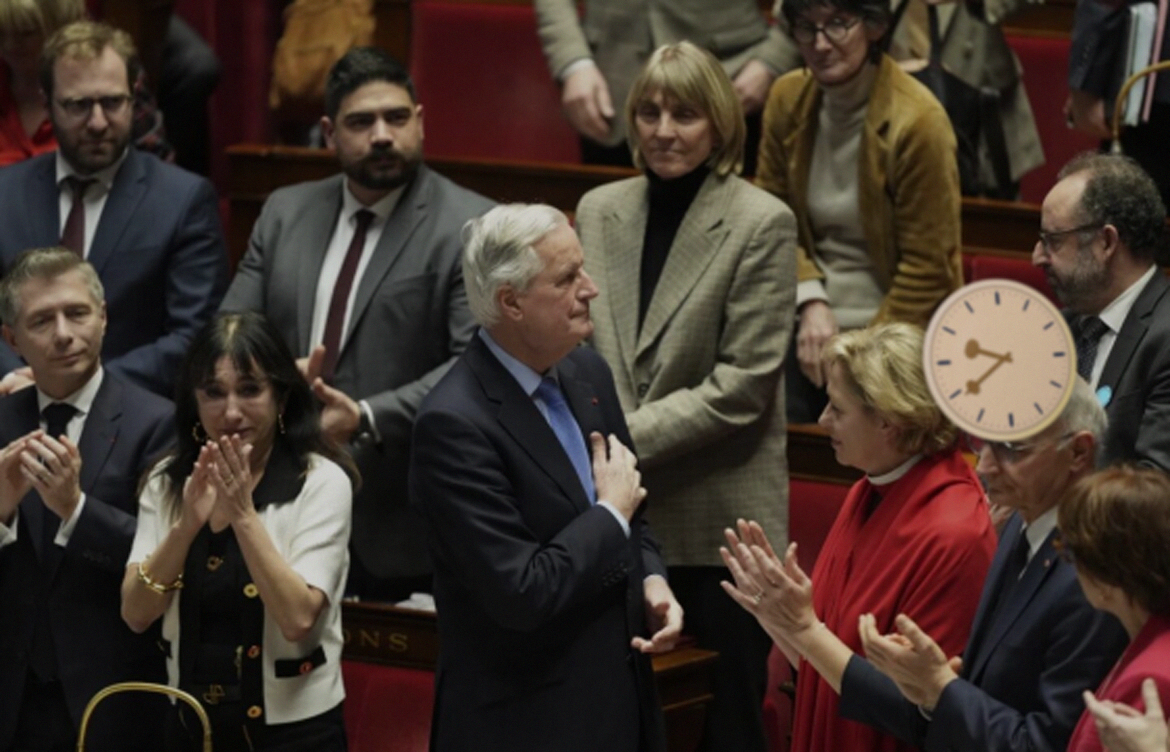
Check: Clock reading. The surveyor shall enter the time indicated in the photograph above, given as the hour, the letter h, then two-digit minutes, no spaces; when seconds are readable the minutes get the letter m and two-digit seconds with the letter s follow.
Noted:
9h39
